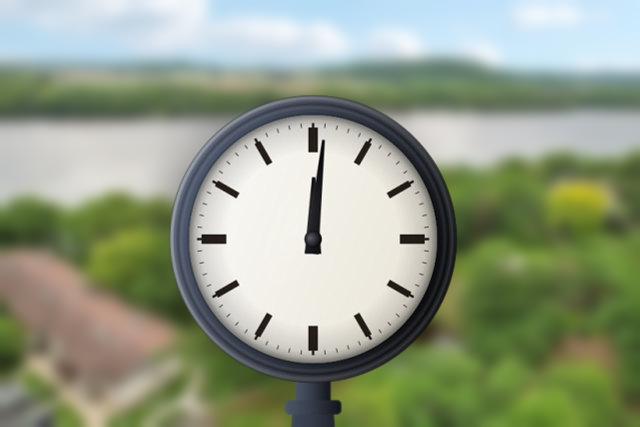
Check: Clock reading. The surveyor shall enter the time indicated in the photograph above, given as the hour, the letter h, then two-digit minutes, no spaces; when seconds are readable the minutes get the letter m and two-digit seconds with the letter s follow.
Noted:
12h01
